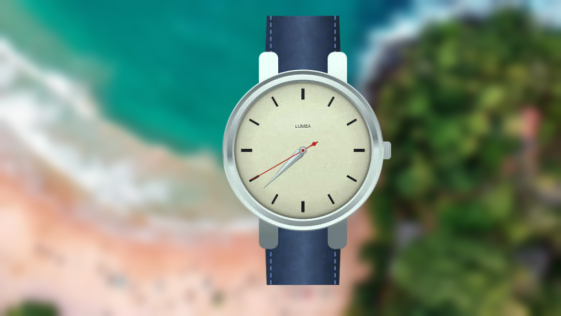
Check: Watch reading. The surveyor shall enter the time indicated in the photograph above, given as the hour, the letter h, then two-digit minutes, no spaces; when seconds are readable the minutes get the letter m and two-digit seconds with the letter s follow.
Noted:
7h37m40s
